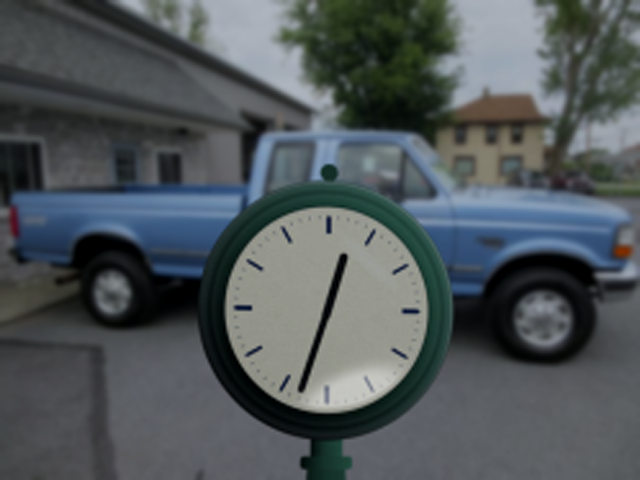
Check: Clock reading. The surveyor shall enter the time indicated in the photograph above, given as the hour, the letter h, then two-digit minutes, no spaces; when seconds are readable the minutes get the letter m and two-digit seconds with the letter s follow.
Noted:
12h33
